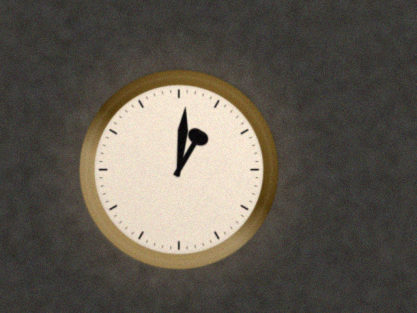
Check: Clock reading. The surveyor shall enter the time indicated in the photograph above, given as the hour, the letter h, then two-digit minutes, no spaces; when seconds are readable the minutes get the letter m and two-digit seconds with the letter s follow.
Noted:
1h01
